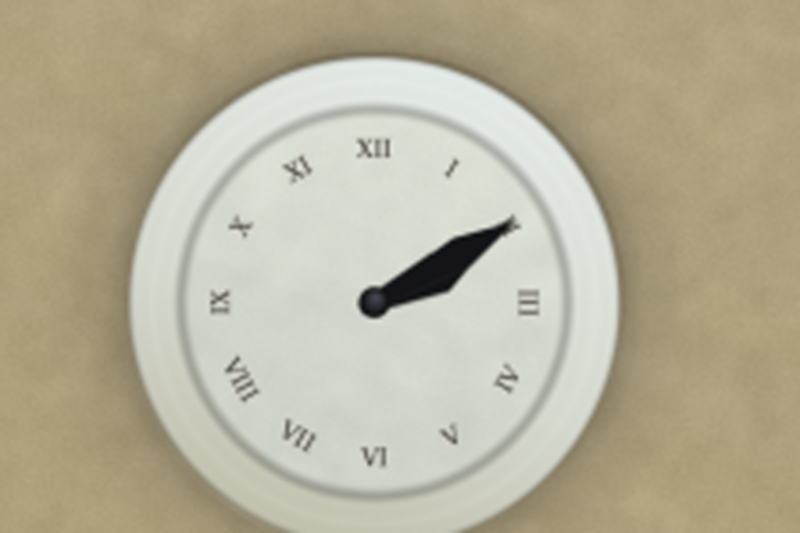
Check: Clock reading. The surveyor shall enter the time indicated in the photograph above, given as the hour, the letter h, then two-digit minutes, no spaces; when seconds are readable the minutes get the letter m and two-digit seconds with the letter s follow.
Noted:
2h10
